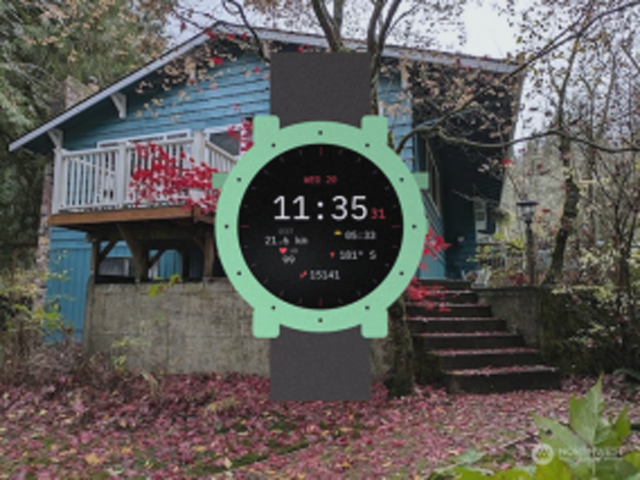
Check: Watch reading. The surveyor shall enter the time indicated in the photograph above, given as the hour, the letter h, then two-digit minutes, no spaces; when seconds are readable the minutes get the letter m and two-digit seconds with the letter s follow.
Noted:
11h35
